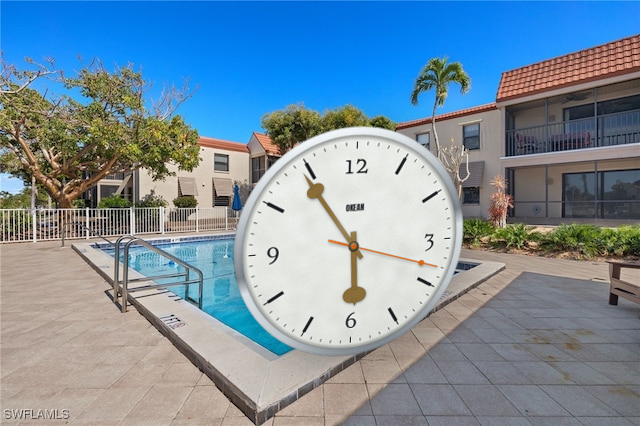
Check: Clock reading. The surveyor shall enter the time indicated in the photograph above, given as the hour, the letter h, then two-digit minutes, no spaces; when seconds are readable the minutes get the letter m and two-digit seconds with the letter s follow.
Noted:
5h54m18s
